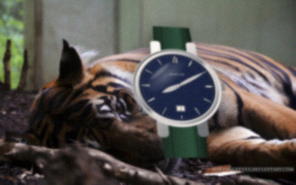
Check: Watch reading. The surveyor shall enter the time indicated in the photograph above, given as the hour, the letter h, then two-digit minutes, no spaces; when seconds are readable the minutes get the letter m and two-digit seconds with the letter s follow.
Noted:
8h10
